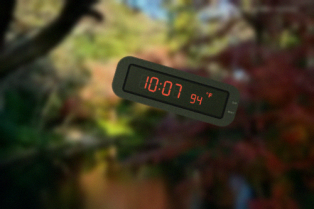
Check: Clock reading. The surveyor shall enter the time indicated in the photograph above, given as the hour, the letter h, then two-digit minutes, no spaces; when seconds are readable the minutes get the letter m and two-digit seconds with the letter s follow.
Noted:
10h07
